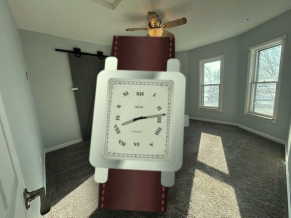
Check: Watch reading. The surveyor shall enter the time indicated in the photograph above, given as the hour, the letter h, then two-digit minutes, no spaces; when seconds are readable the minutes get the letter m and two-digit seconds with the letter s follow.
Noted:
8h13
